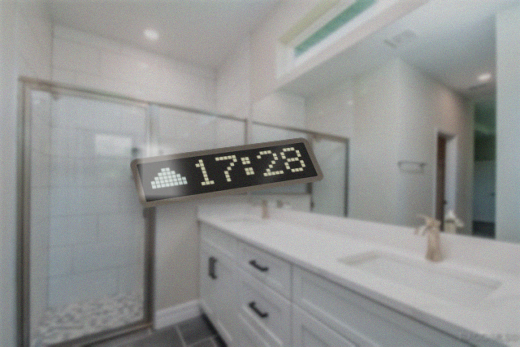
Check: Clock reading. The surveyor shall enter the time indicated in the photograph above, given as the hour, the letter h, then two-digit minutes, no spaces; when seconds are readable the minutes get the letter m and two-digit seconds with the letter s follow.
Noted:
17h28
